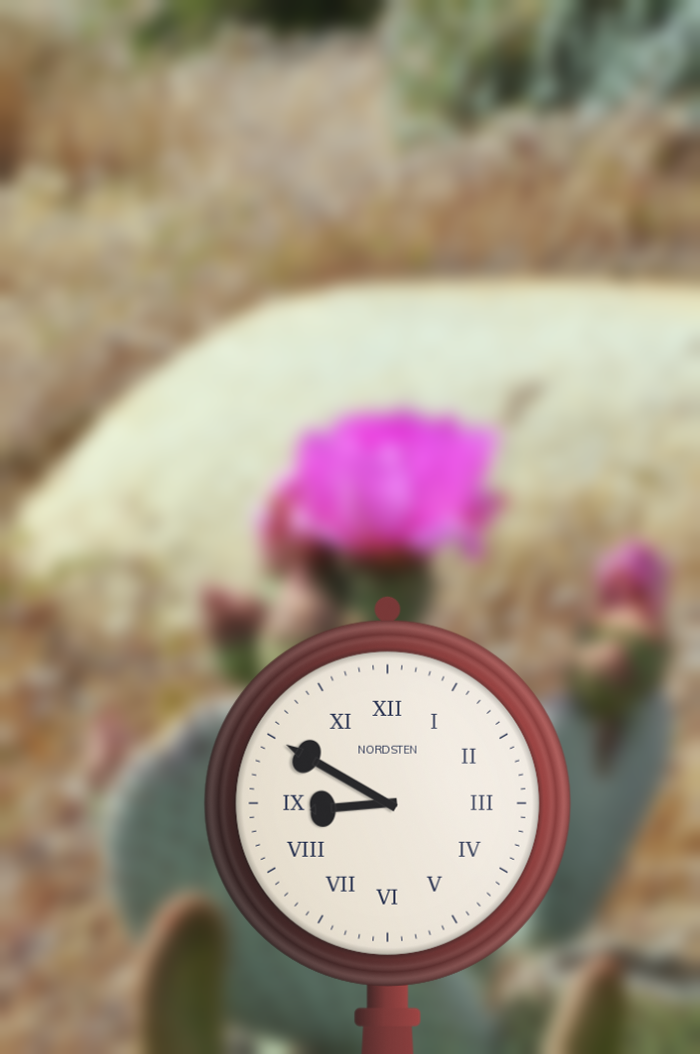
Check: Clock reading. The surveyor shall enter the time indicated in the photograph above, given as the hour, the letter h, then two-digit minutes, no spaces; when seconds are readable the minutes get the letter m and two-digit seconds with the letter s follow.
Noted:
8h50
